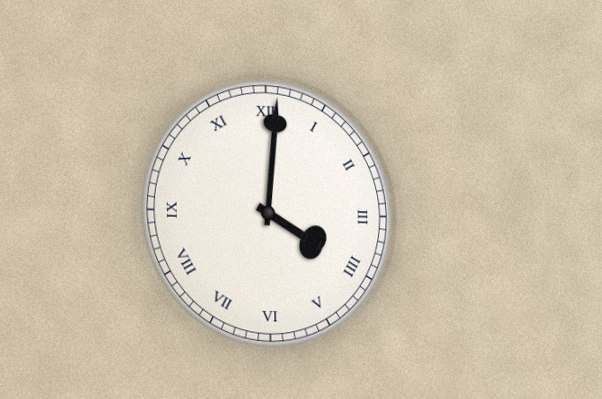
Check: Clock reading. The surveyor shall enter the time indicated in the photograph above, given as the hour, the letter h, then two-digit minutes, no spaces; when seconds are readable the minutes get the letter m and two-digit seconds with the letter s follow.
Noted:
4h01
